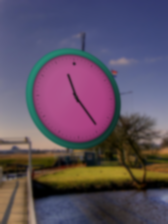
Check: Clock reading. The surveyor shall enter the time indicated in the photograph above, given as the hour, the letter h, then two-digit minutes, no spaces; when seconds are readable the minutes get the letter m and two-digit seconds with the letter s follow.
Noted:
11h24
